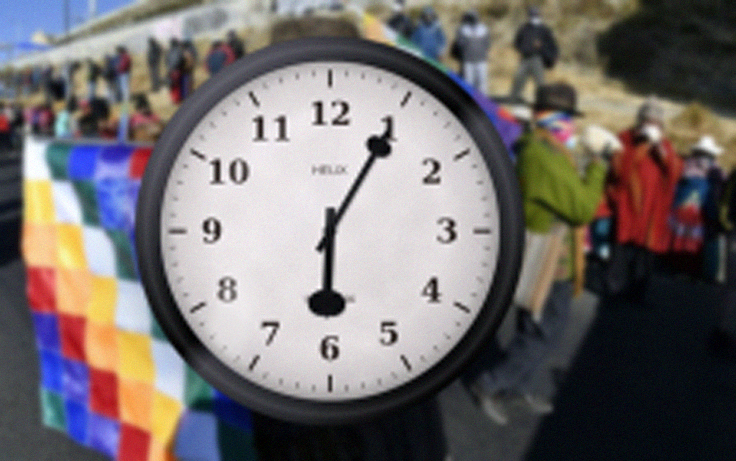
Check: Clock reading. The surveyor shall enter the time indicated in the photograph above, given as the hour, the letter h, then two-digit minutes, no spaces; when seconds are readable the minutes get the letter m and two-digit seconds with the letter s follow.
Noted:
6h05
